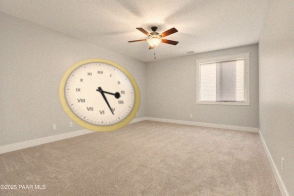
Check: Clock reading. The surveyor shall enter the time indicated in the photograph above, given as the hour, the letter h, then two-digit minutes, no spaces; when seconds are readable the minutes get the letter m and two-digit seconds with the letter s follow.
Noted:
3h26
